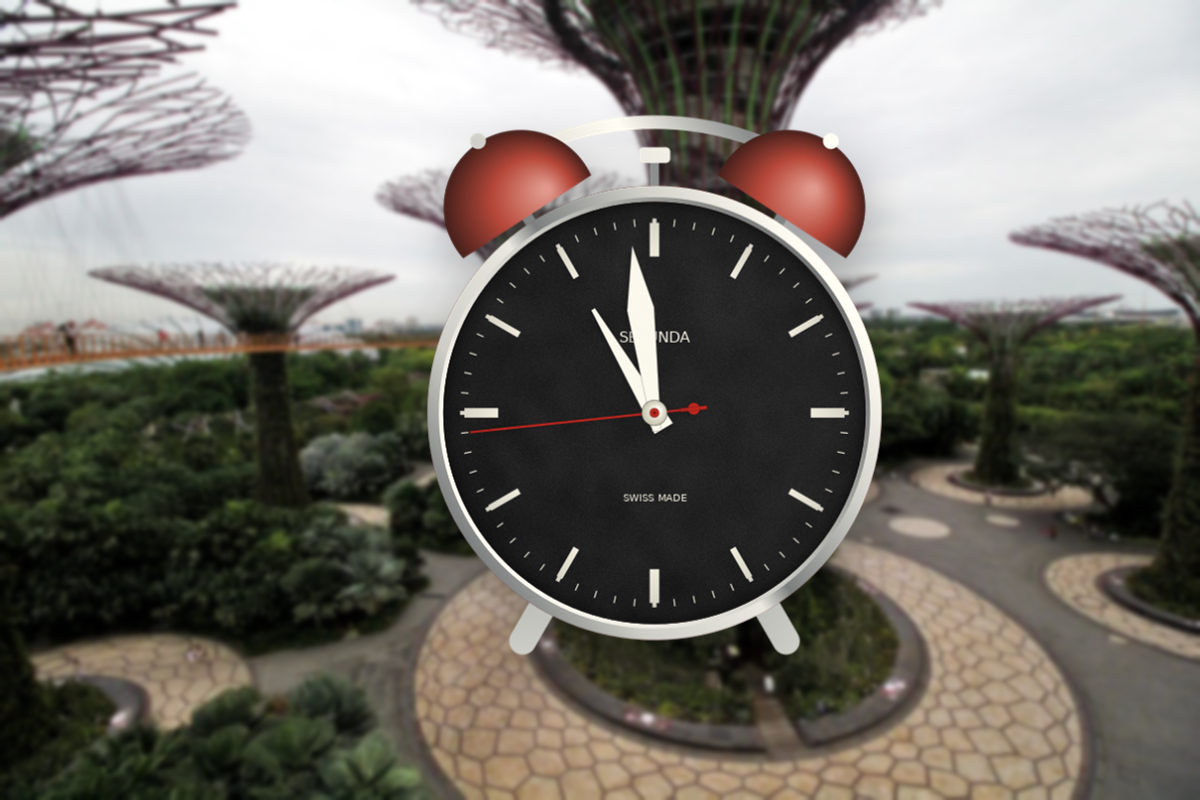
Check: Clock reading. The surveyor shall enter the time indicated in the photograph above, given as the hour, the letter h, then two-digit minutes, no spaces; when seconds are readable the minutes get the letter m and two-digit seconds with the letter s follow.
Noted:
10h58m44s
